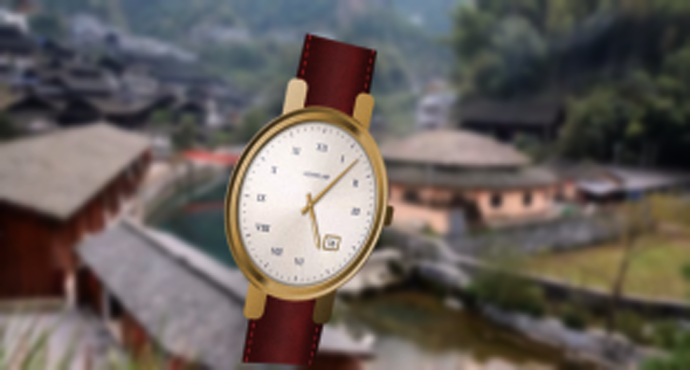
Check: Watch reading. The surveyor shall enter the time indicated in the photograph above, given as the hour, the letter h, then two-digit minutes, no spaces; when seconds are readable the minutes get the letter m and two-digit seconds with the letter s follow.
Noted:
5h07
